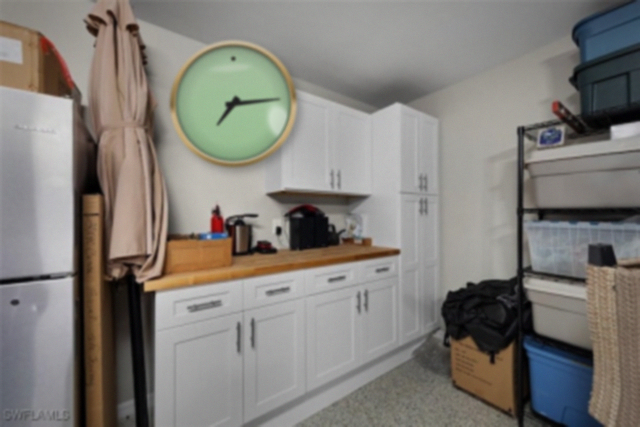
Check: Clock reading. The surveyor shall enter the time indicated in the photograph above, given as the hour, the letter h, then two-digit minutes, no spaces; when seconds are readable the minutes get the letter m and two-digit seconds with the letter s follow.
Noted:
7h14
